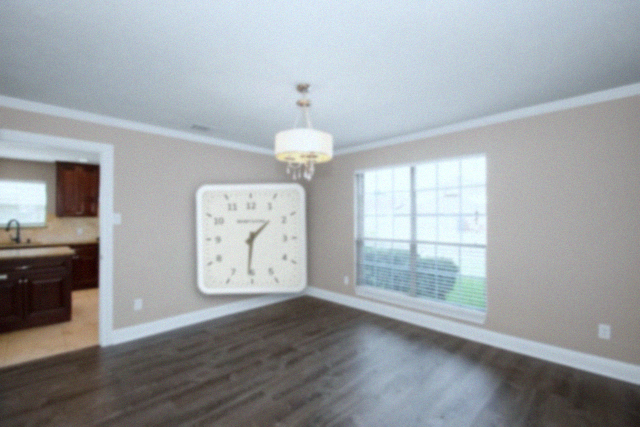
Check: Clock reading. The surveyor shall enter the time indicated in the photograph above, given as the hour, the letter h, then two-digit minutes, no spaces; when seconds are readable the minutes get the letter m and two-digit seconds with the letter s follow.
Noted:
1h31
